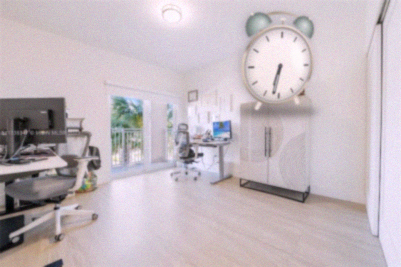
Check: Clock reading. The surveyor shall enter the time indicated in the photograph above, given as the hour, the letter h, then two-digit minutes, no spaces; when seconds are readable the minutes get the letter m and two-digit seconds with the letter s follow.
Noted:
6h32
